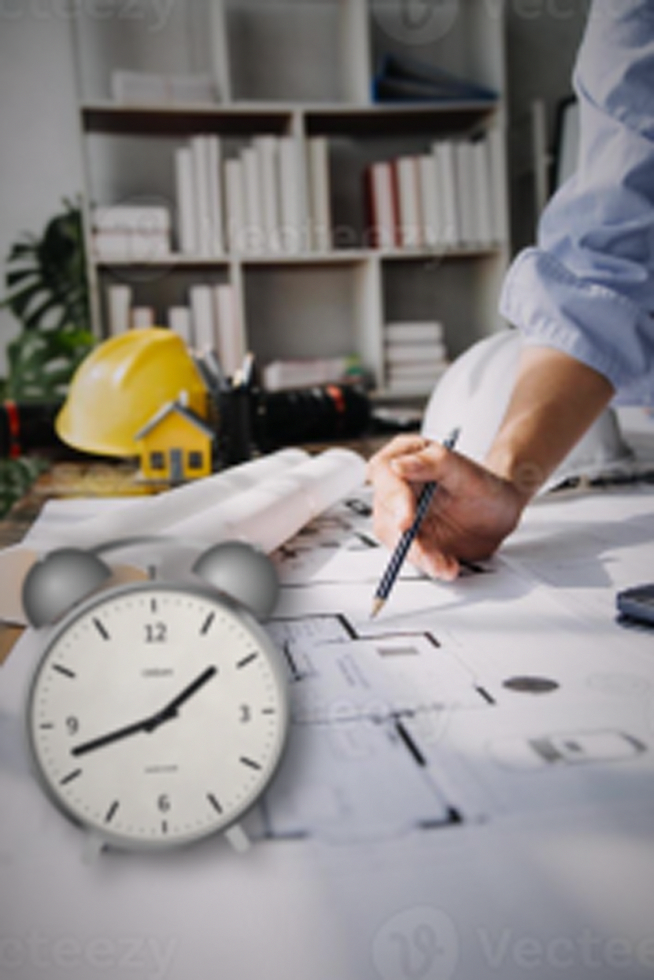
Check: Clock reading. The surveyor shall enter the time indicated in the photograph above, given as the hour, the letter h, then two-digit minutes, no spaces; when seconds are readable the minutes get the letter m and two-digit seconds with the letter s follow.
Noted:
1h42
